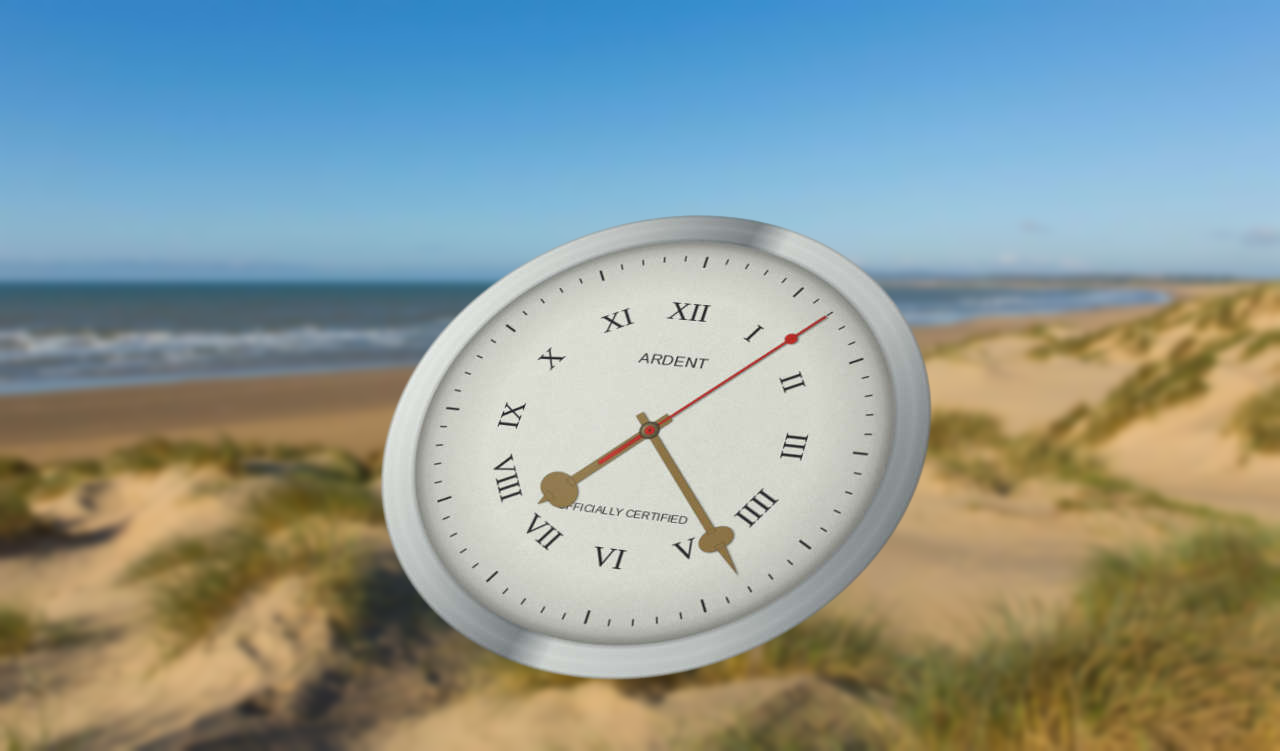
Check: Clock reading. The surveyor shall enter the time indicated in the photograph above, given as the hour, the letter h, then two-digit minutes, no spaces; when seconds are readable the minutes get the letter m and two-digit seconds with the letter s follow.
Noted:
7h23m07s
